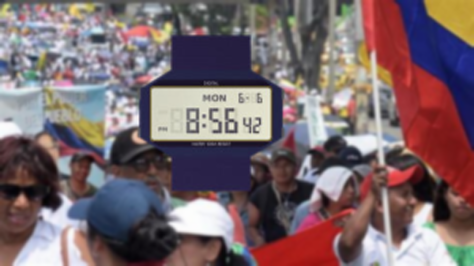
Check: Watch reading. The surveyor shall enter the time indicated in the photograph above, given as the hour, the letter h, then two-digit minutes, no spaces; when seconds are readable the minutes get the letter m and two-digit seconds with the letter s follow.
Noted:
8h56m42s
